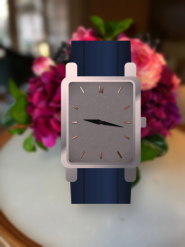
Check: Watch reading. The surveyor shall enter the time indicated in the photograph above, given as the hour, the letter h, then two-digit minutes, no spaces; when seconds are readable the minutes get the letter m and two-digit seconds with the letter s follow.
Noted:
9h17
